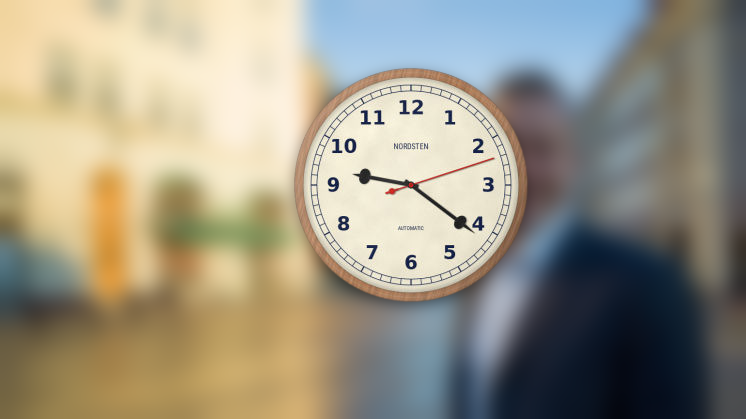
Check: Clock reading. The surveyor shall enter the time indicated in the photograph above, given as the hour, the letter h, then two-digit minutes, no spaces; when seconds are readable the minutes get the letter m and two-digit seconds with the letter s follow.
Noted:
9h21m12s
